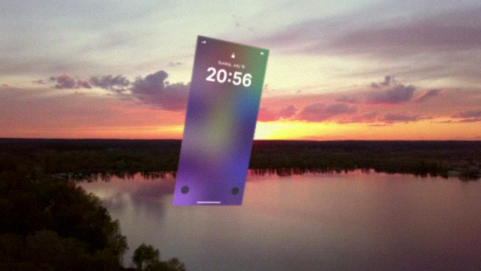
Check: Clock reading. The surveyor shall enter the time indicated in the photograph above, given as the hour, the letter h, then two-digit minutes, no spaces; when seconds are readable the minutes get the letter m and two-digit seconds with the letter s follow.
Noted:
20h56
